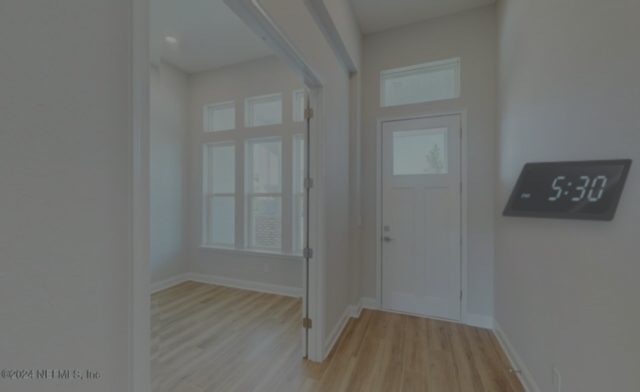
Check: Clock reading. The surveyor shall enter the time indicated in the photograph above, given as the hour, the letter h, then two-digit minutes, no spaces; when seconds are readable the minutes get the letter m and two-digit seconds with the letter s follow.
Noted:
5h30
